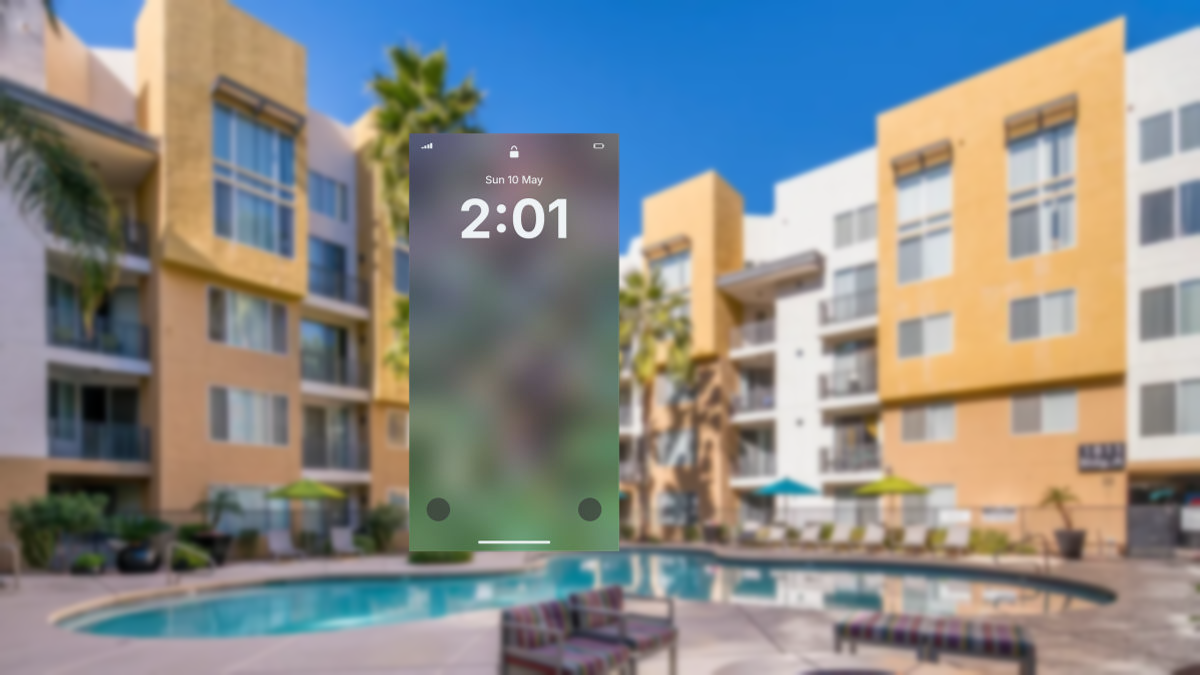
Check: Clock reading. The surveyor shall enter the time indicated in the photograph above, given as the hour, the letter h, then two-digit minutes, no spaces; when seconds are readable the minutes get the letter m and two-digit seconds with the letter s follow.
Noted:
2h01
